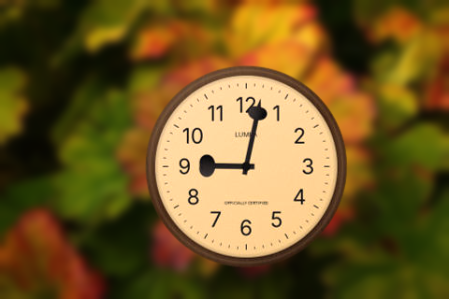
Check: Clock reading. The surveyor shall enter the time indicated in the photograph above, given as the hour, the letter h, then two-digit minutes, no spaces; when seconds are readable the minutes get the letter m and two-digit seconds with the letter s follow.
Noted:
9h02
